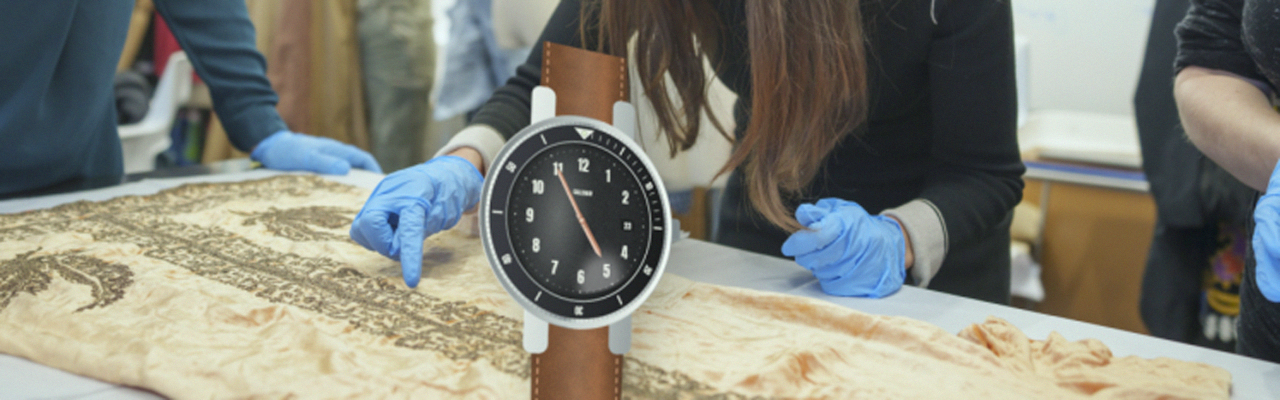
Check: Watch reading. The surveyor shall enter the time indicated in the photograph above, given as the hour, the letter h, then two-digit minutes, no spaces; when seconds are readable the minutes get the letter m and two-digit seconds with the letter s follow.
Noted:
4h55
